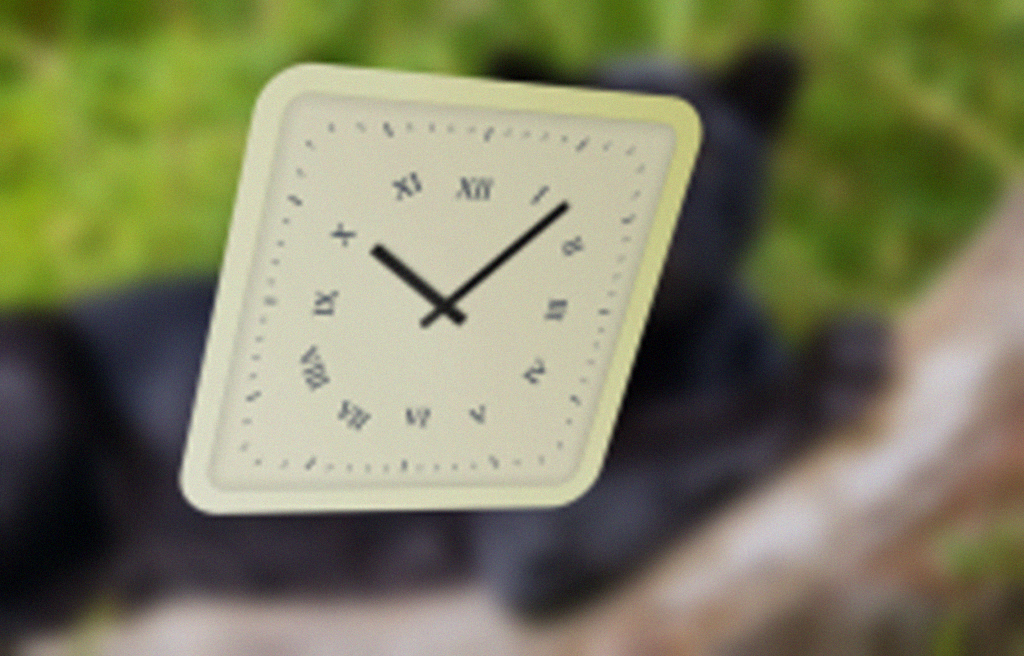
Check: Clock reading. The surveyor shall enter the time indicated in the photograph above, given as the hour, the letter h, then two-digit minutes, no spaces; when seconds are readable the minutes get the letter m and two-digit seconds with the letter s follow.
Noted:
10h07
